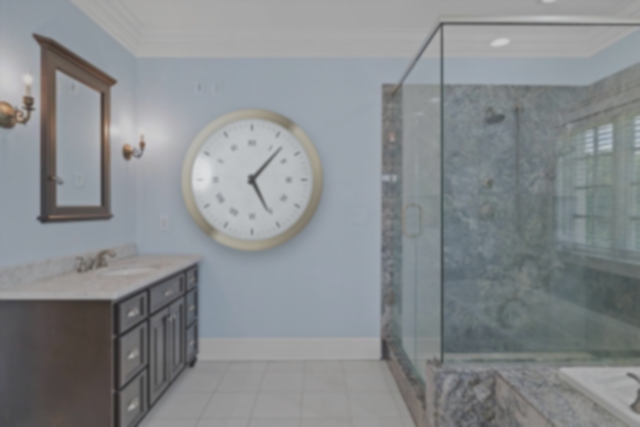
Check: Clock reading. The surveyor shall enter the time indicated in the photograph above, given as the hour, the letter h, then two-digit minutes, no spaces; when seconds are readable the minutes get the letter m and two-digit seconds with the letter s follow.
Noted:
5h07
